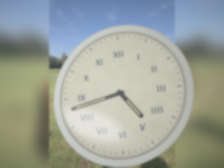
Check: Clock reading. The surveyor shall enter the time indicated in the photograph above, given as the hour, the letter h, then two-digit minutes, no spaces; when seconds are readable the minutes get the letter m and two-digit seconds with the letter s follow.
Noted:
4h43
